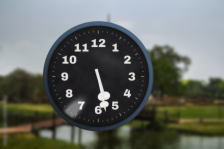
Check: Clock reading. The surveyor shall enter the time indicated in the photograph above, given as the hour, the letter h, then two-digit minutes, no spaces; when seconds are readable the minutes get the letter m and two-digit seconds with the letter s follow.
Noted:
5h28
